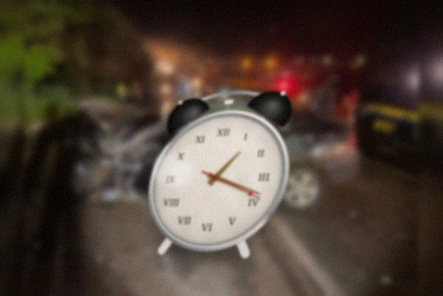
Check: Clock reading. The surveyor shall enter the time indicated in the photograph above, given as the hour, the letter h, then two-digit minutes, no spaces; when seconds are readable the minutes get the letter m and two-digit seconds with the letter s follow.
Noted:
1h18m19s
